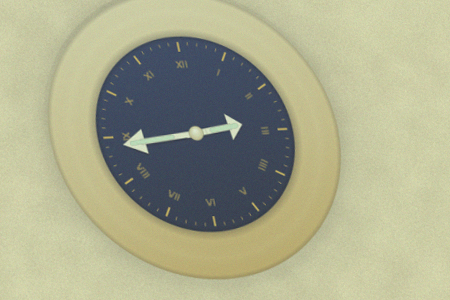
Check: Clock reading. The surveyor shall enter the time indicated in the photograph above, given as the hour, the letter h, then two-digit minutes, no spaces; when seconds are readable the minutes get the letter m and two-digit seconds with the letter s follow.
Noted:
2h44
